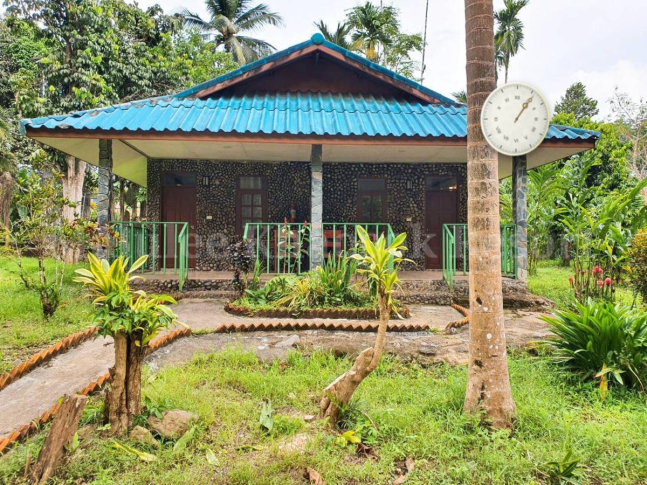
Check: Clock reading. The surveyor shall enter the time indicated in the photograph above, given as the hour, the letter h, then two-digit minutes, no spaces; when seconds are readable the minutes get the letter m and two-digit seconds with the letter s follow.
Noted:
1h06
